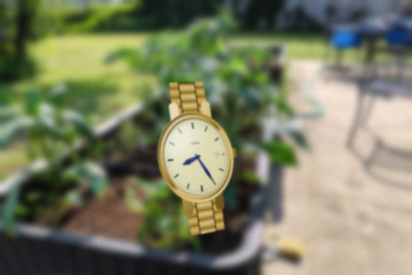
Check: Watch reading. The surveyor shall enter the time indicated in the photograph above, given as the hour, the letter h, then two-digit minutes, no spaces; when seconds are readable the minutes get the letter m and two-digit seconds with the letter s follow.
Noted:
8h25
